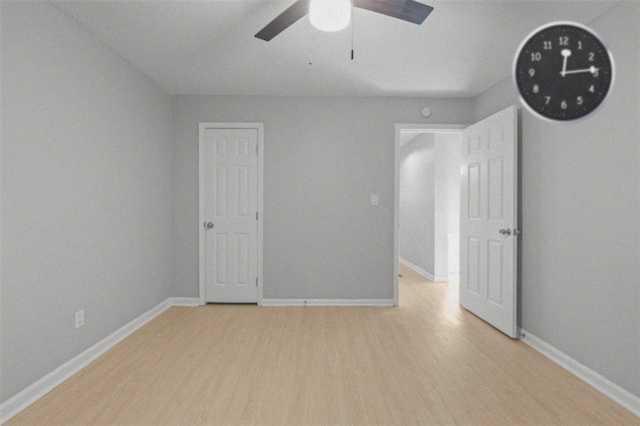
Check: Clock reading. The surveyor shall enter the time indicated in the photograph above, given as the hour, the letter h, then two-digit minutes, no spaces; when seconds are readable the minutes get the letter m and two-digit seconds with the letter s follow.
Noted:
12h14
